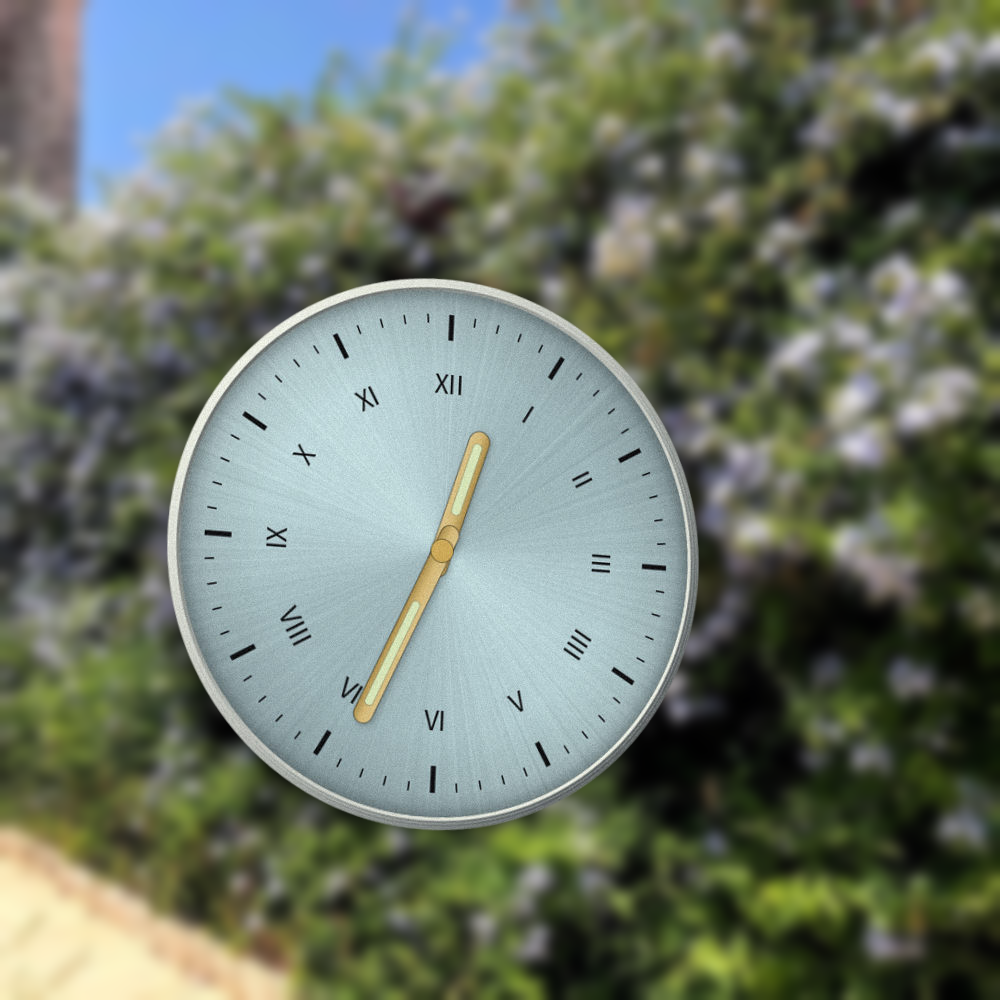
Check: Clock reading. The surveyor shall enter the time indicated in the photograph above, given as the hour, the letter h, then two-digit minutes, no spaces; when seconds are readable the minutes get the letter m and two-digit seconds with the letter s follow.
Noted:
12h34
